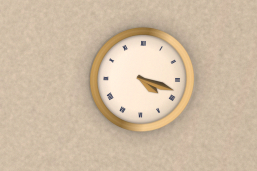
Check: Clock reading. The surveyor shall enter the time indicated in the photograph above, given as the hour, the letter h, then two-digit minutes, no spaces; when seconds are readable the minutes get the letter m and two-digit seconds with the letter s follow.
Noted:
4h18
